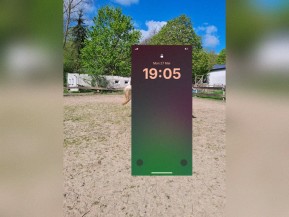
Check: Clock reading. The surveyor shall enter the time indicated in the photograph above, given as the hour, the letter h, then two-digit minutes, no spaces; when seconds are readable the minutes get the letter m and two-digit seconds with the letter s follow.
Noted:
19h05
